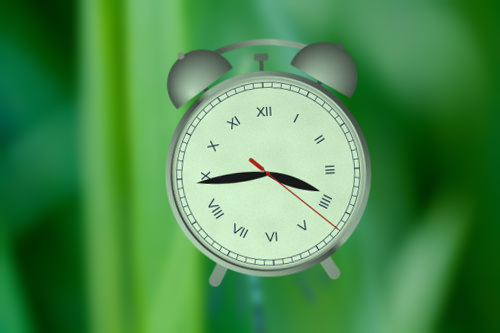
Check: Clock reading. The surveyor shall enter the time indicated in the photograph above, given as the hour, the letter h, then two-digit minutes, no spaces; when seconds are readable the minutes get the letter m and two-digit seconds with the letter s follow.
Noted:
3h44m22s
